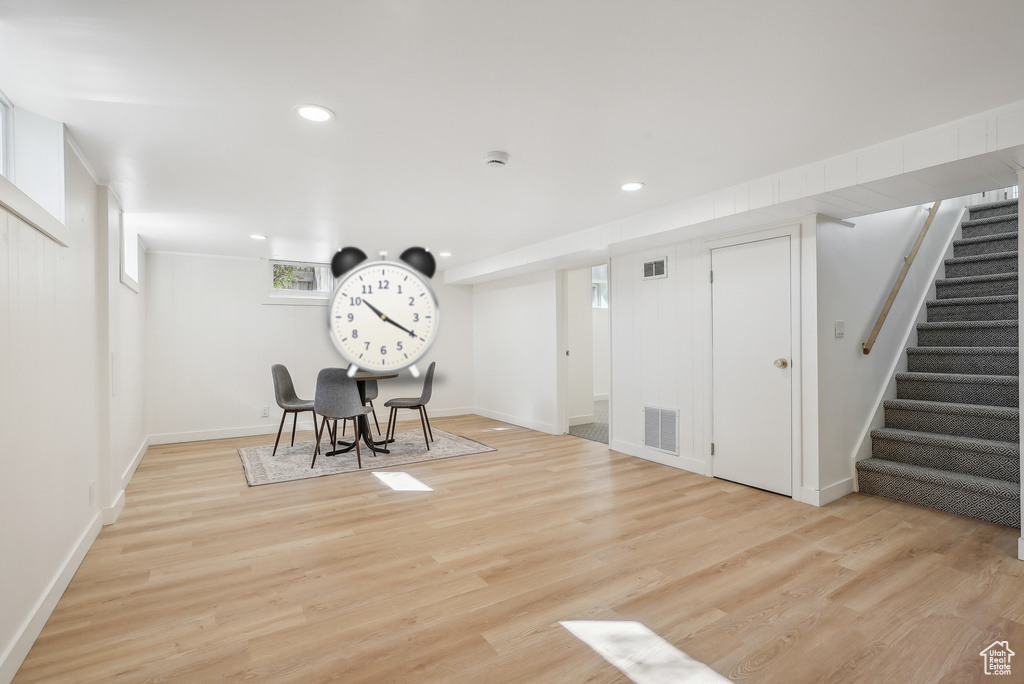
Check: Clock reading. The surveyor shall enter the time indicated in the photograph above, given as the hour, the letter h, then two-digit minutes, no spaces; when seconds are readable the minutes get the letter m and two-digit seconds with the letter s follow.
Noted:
10h20
